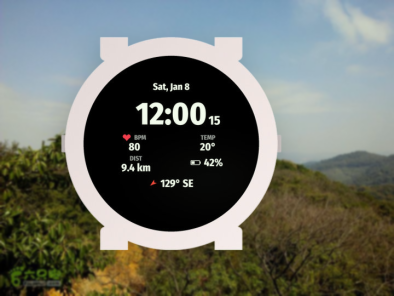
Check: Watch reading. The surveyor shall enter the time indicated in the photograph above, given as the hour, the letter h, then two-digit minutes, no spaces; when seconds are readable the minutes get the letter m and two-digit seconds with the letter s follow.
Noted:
12h00m15s
